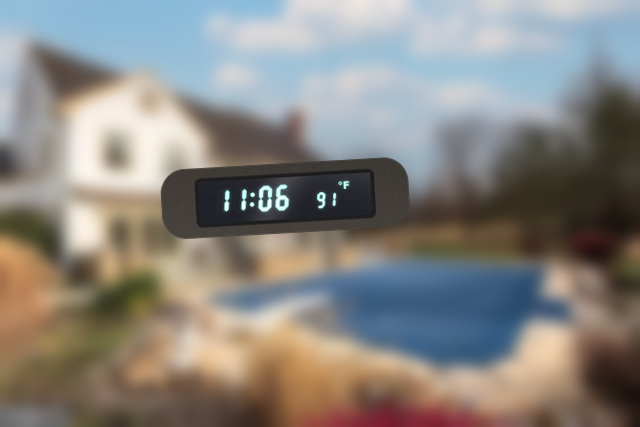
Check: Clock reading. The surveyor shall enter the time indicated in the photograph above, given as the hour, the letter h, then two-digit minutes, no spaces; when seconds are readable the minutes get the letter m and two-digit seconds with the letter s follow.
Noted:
11h06
